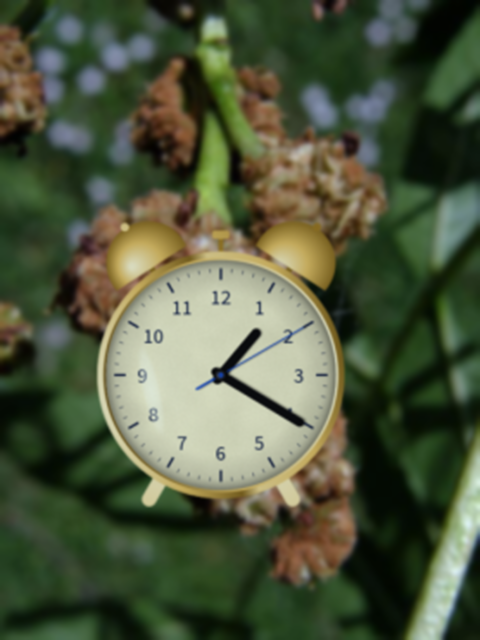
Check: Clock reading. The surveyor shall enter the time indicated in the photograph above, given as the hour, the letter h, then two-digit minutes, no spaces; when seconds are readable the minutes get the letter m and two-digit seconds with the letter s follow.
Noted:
1h20m10s
